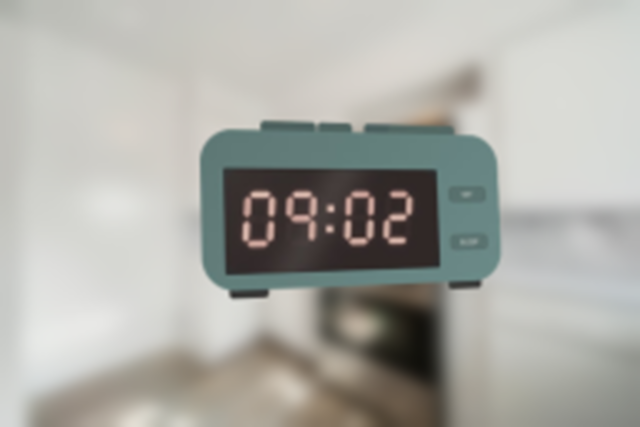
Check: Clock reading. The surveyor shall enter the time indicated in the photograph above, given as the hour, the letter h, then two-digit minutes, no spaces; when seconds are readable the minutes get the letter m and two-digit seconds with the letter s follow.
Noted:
9h02
